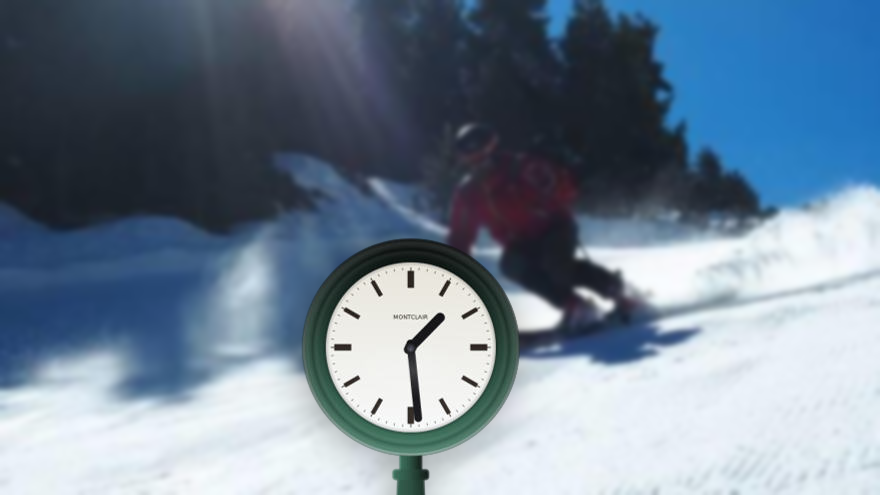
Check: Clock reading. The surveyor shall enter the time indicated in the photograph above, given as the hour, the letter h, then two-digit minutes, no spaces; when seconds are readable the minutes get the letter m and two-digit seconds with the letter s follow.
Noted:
1h29
